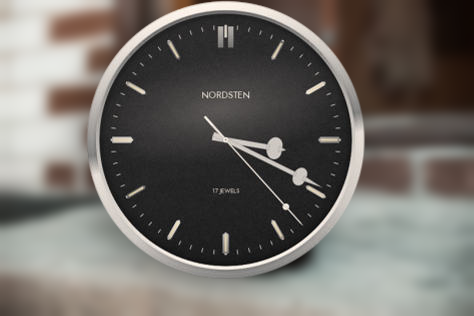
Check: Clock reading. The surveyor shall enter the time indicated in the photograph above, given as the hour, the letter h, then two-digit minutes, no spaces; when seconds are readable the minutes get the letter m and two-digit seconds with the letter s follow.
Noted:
3h19m23s
